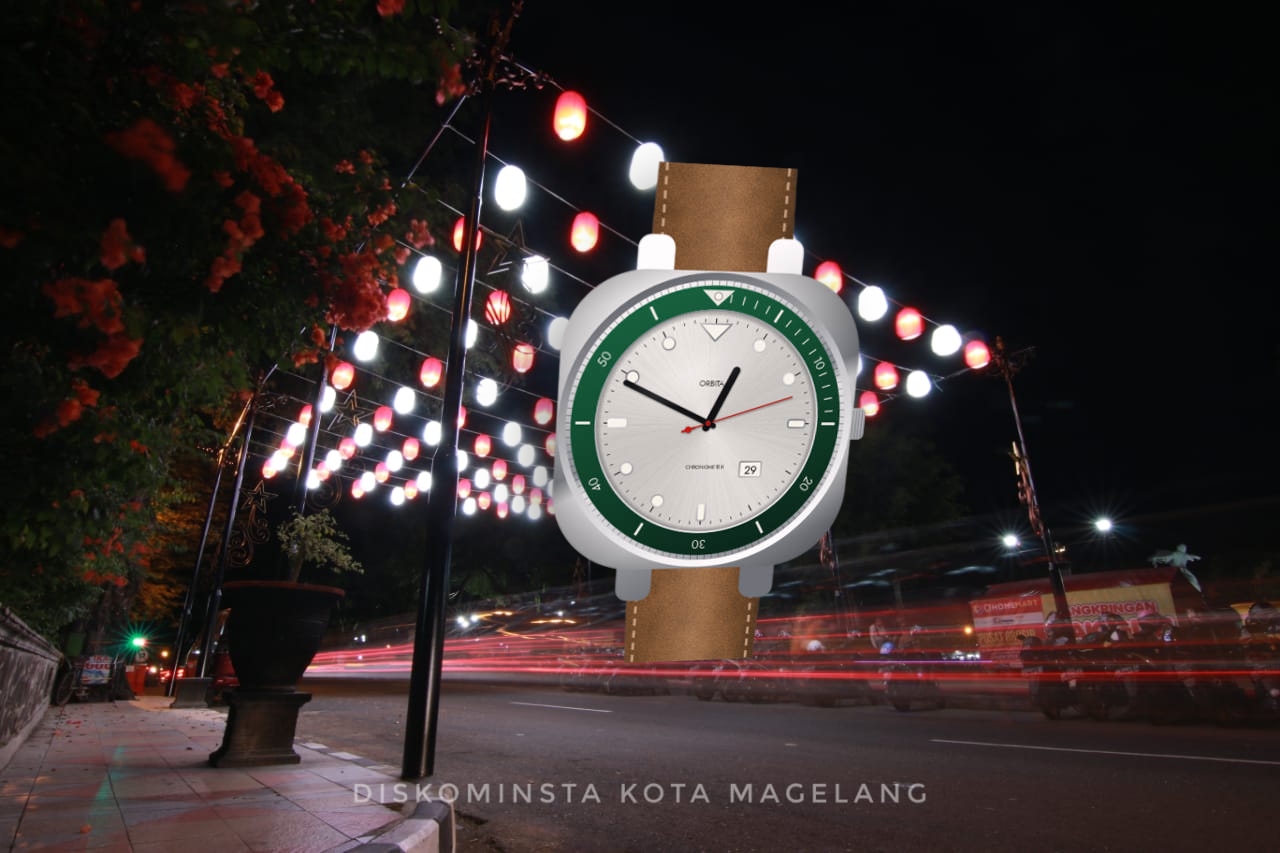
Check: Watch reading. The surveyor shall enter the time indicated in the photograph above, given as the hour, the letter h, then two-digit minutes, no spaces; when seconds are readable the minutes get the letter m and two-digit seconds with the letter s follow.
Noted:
12h49m12s
